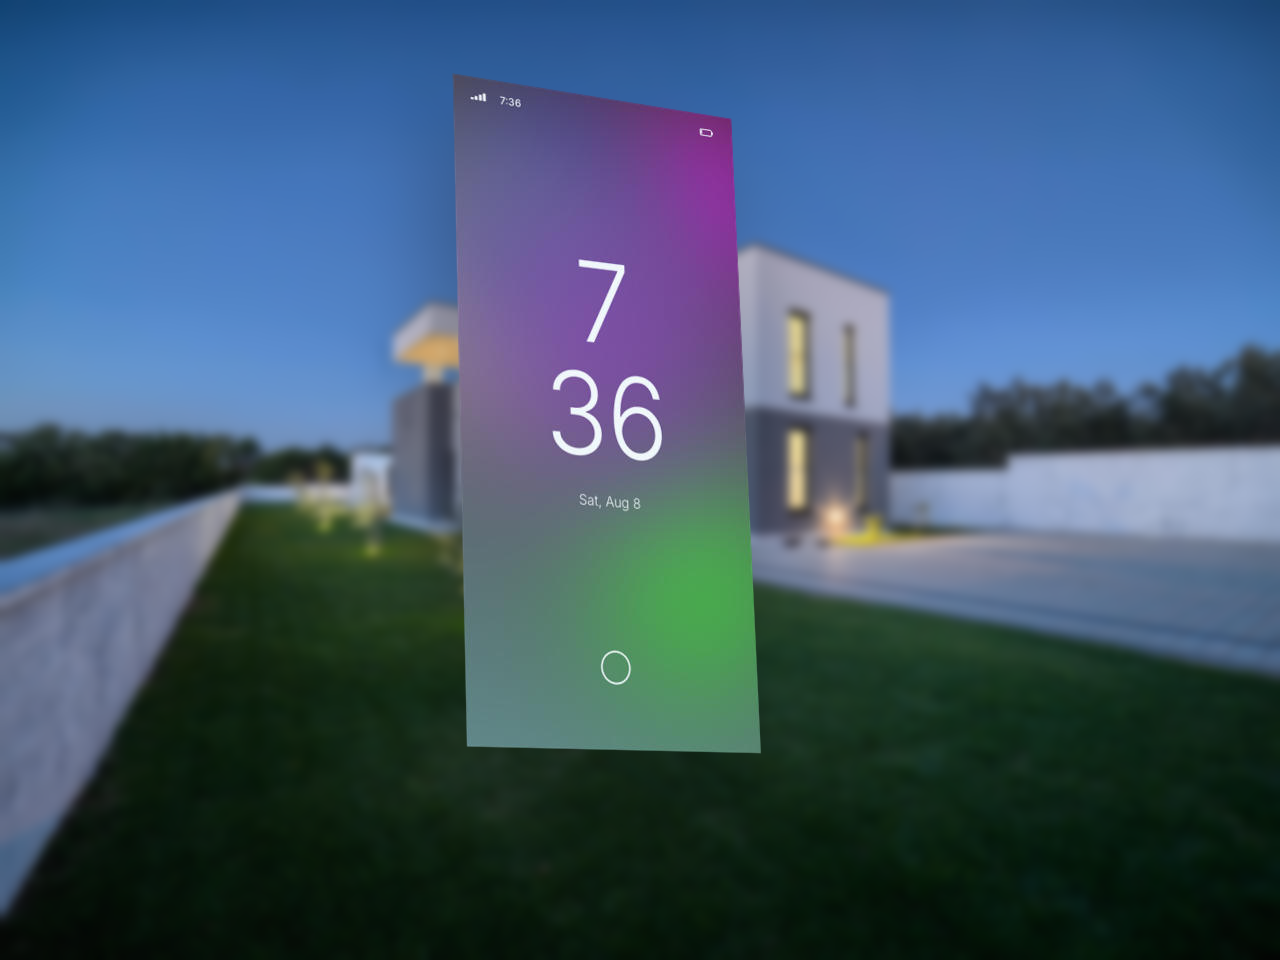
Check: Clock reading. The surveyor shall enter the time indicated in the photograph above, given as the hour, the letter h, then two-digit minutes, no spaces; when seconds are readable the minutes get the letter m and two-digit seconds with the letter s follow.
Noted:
7h36
